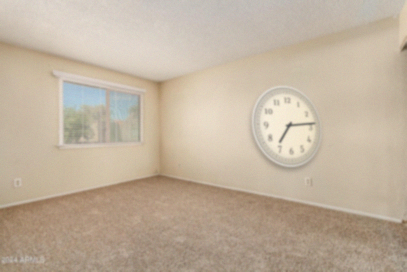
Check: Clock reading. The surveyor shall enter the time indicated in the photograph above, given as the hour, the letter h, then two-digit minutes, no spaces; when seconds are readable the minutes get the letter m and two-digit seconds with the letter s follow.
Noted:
7h14
